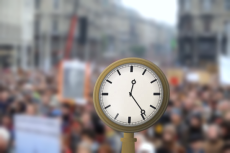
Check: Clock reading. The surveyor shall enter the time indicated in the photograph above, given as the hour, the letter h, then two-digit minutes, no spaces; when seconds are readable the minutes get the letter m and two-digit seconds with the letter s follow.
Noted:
12h24
